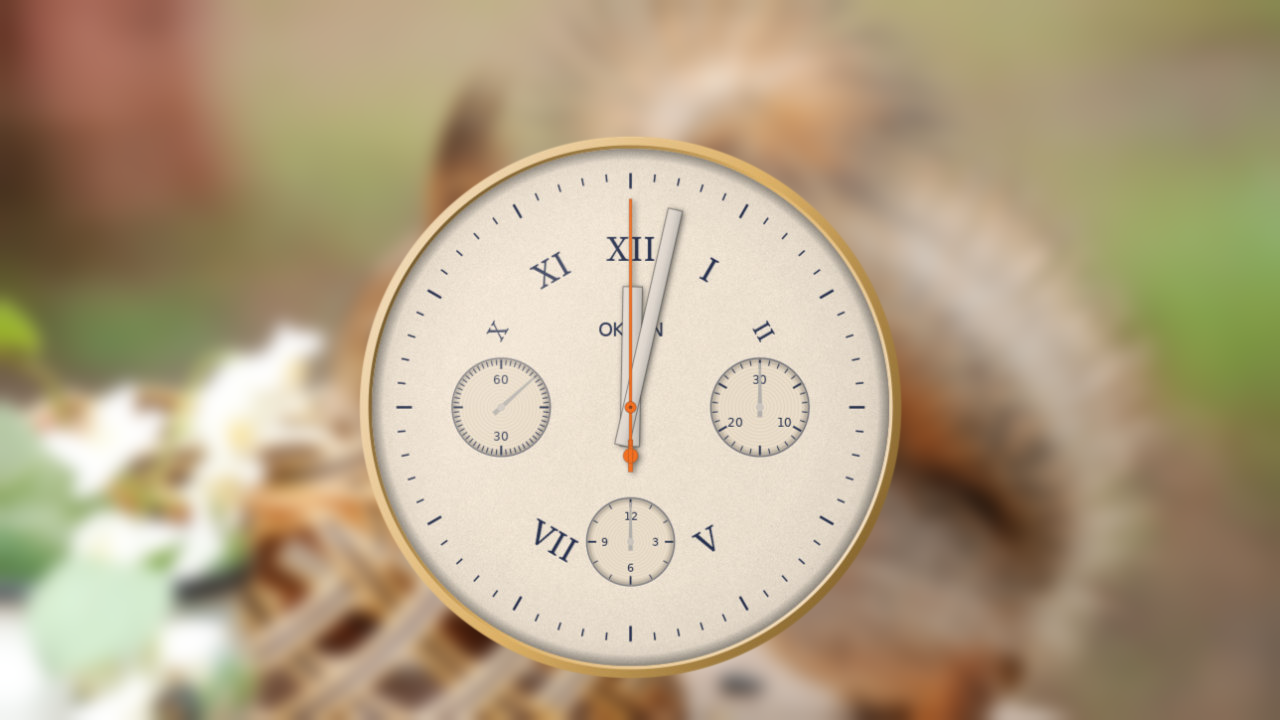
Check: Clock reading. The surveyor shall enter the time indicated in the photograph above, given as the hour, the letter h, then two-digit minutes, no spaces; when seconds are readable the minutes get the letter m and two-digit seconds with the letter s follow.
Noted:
12h02m08s
